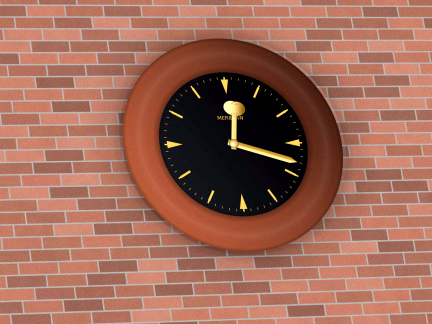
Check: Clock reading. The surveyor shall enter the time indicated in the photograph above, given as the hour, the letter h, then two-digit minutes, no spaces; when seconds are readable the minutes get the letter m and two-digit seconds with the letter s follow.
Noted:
12h18
